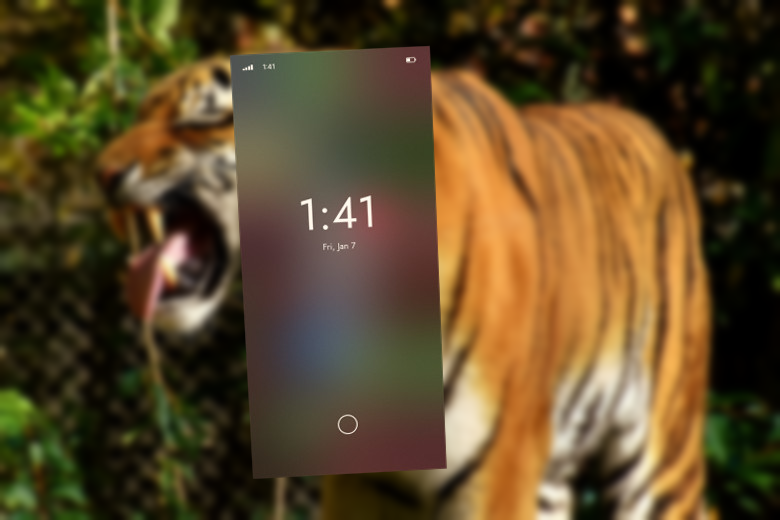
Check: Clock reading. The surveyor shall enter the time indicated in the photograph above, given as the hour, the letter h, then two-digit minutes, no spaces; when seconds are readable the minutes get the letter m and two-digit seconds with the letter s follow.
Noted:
1h41
